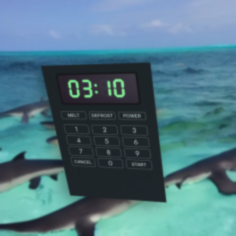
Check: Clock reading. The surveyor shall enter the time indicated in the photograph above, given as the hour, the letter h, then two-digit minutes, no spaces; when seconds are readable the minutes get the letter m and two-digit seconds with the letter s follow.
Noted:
3h10
